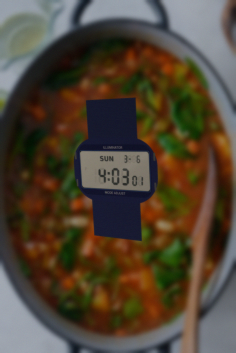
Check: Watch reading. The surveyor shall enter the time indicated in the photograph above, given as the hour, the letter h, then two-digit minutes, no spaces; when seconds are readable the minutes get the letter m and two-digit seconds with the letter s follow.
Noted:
4h03m01s
